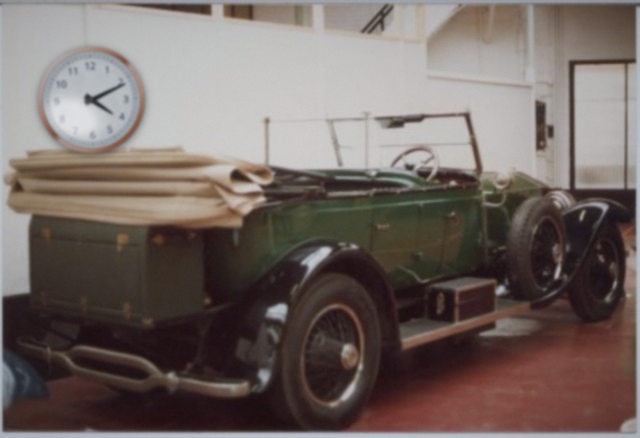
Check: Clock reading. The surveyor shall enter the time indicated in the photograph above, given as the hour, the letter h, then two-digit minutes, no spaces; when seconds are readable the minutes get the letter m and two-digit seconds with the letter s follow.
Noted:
4h11
